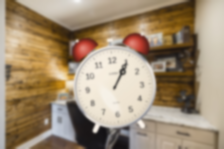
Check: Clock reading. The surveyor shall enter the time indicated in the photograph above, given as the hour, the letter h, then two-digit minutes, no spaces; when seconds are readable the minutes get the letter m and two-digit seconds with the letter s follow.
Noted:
1h05
